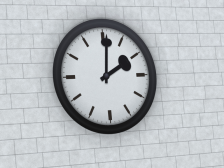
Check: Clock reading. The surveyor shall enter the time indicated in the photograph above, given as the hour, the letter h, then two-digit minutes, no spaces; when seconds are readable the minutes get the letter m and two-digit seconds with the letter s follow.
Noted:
2h01
